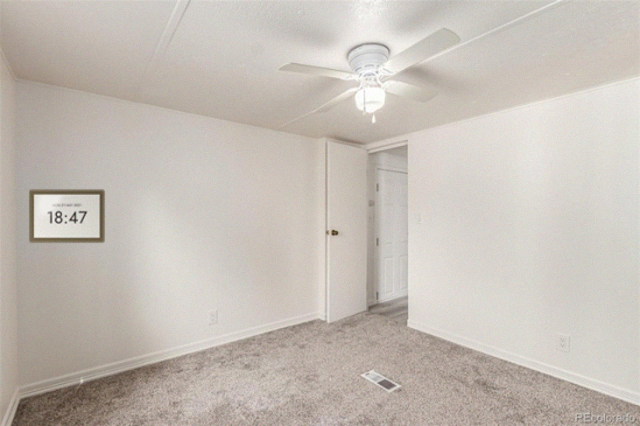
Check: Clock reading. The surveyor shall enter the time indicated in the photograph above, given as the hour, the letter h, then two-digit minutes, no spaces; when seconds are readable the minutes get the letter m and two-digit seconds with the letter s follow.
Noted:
18h47
